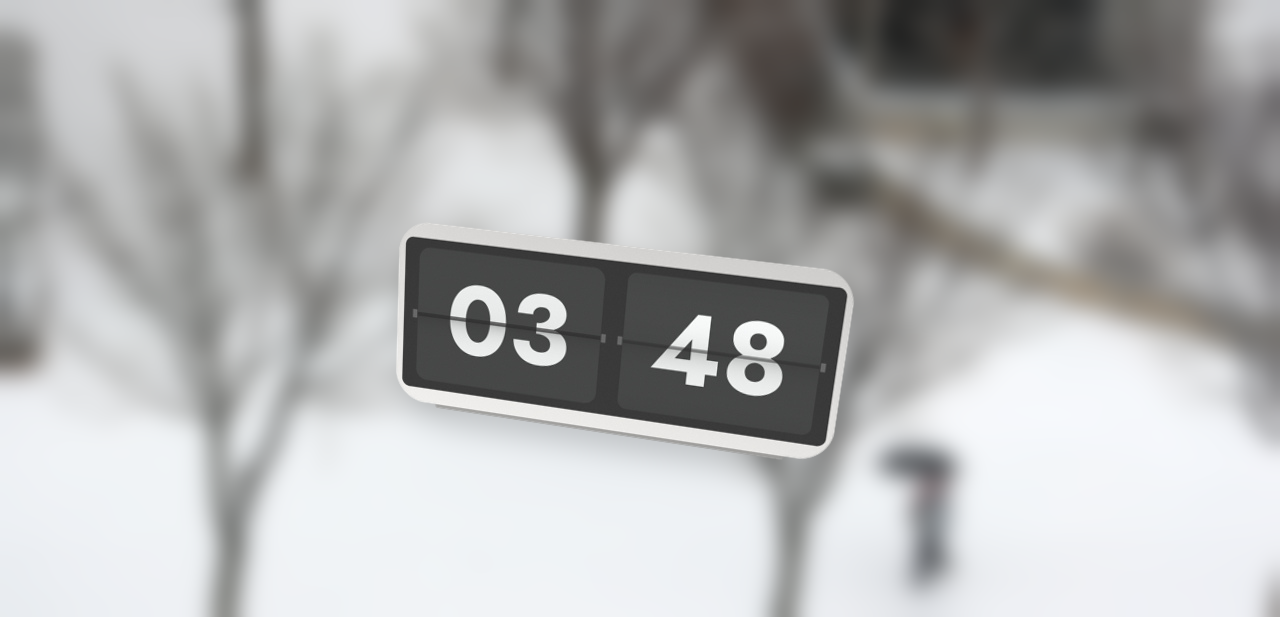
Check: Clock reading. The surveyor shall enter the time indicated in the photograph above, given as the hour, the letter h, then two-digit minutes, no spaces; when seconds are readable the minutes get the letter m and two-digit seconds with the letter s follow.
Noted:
3h48
